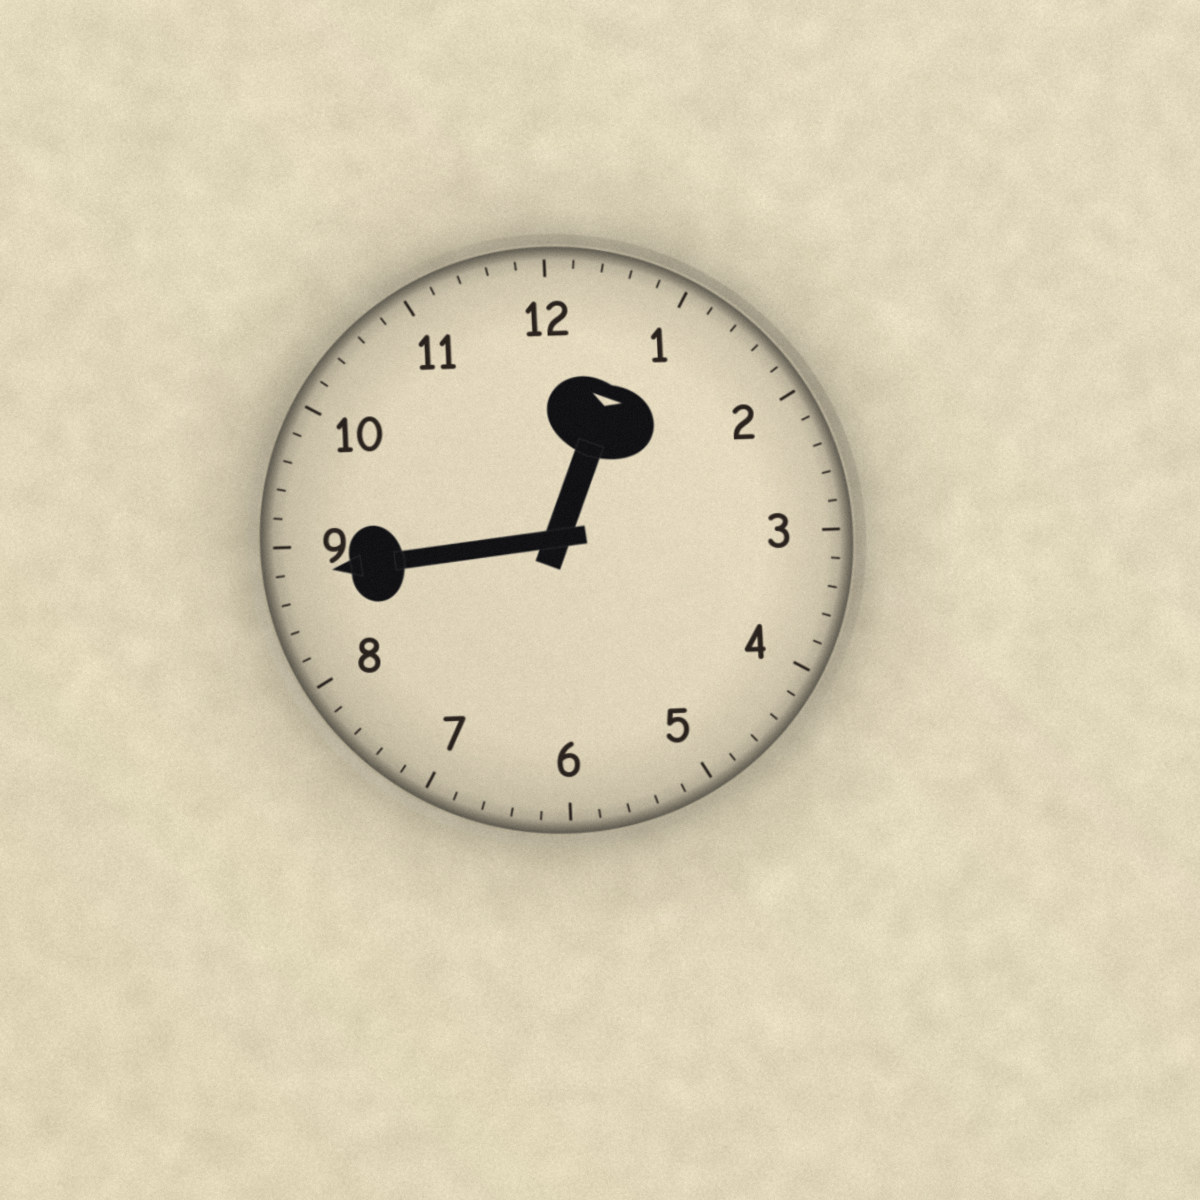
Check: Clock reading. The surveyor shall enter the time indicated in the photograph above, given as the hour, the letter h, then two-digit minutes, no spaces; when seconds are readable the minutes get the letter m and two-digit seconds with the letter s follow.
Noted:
12h44
